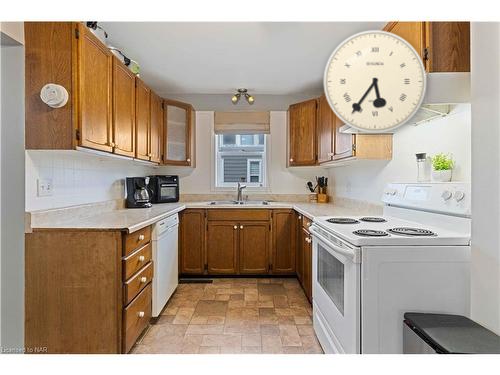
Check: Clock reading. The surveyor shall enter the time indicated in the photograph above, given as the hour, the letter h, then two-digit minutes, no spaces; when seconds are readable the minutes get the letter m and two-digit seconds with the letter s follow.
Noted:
5h36
